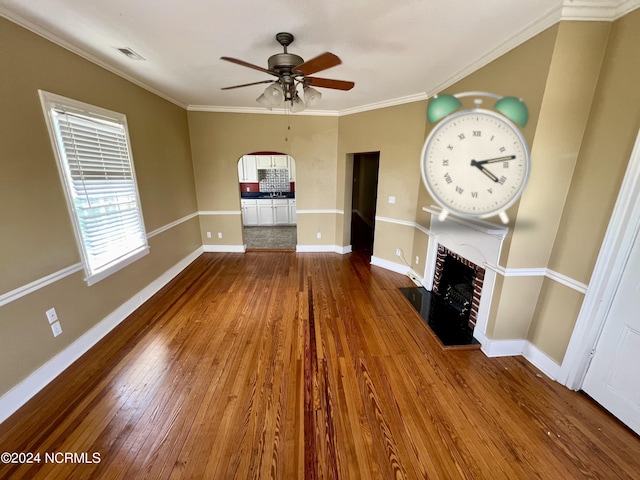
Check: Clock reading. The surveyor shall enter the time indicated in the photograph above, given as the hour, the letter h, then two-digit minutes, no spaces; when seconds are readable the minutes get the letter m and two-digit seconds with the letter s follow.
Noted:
4h13
